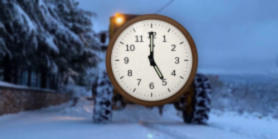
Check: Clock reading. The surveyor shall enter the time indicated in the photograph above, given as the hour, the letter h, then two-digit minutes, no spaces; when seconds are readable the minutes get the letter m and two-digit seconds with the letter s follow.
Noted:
5h00
